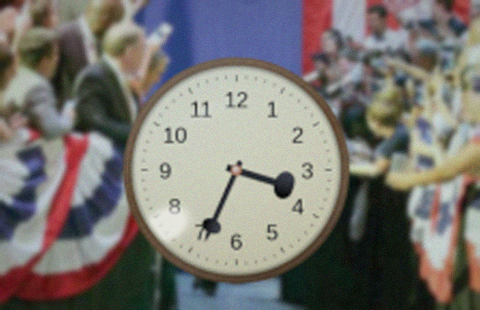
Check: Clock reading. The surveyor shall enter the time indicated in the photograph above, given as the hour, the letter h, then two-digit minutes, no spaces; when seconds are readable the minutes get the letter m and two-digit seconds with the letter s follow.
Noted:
3h34
